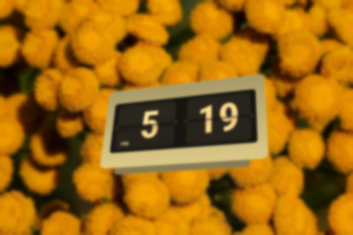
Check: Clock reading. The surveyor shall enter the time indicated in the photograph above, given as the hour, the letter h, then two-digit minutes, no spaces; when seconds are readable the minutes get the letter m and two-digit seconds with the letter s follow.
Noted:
5h19
